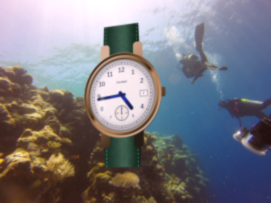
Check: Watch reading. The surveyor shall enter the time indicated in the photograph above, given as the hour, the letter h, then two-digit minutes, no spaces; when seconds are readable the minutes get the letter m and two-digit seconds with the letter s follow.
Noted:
4h44
